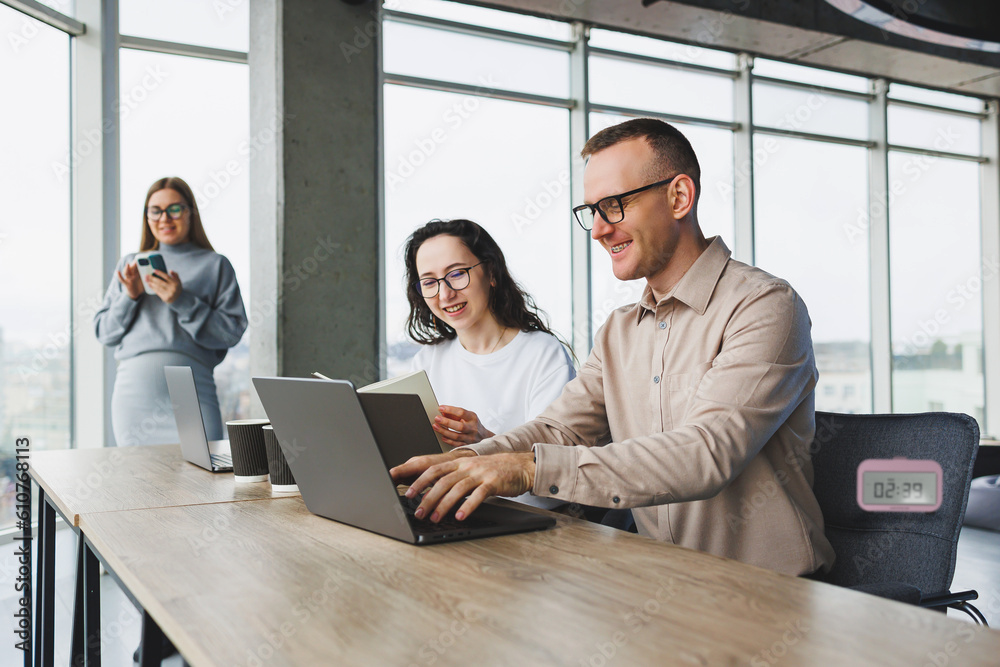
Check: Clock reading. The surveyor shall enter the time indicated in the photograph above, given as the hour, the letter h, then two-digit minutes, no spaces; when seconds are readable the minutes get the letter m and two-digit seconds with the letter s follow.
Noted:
2h39
